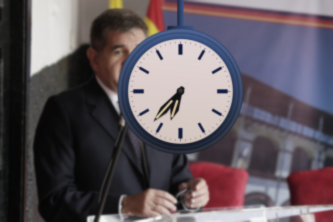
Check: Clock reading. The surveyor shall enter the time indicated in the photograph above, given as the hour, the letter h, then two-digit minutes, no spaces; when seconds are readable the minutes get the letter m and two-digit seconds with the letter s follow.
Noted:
6h37
